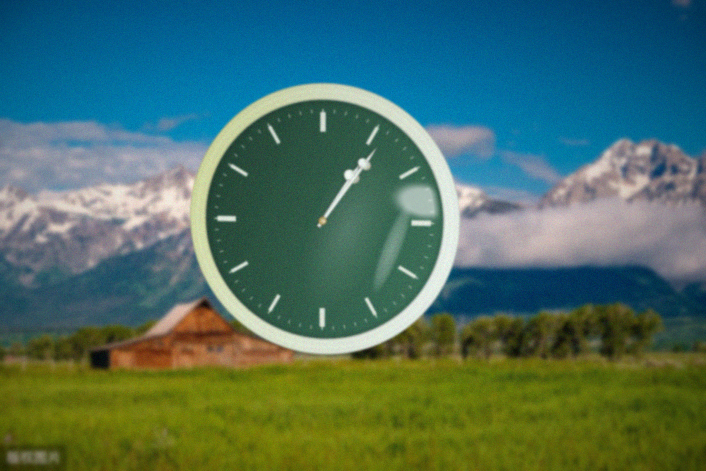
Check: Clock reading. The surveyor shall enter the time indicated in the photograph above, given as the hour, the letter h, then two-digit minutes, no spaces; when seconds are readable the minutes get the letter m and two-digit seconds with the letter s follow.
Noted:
1h06
